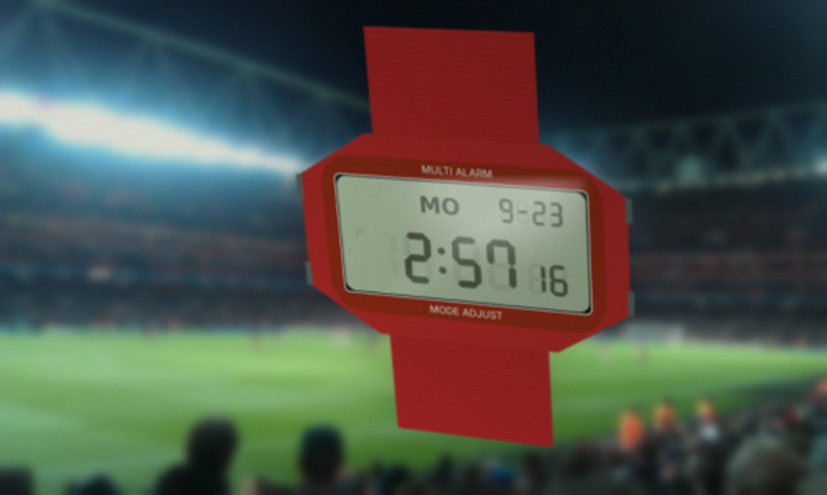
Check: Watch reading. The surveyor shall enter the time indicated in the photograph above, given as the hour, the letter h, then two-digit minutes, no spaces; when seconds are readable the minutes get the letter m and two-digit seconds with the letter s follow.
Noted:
2h57m16s
